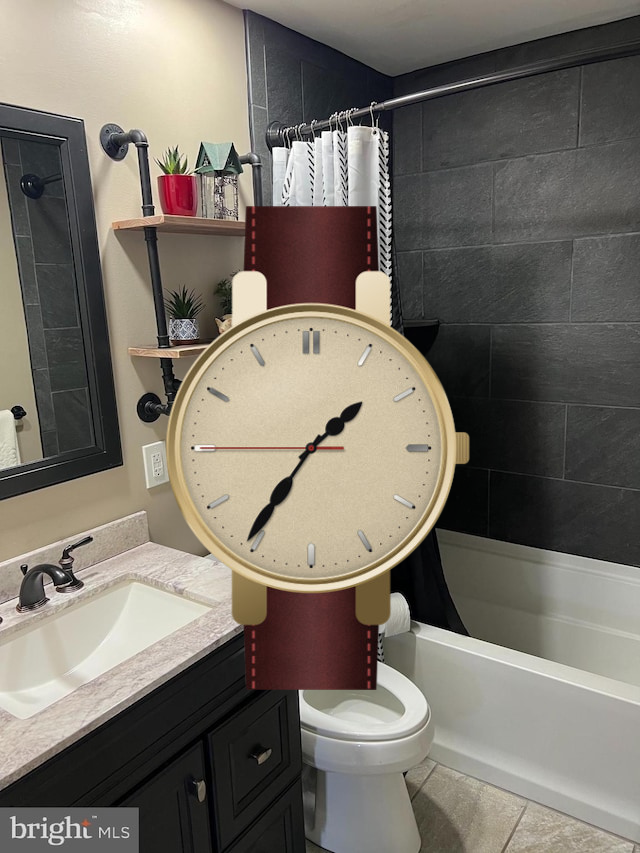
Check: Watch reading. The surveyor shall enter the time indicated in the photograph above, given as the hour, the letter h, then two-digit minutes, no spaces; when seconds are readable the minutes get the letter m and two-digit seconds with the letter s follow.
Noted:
1h35m45s
